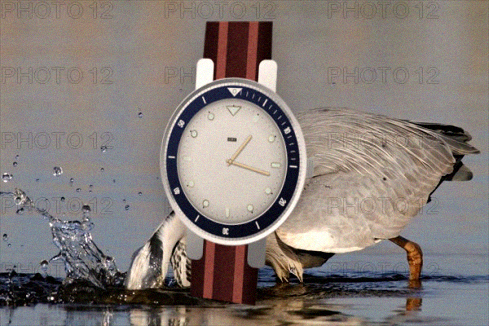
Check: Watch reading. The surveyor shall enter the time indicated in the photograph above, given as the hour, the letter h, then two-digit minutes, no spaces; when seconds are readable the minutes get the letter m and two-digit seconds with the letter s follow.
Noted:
1h17
